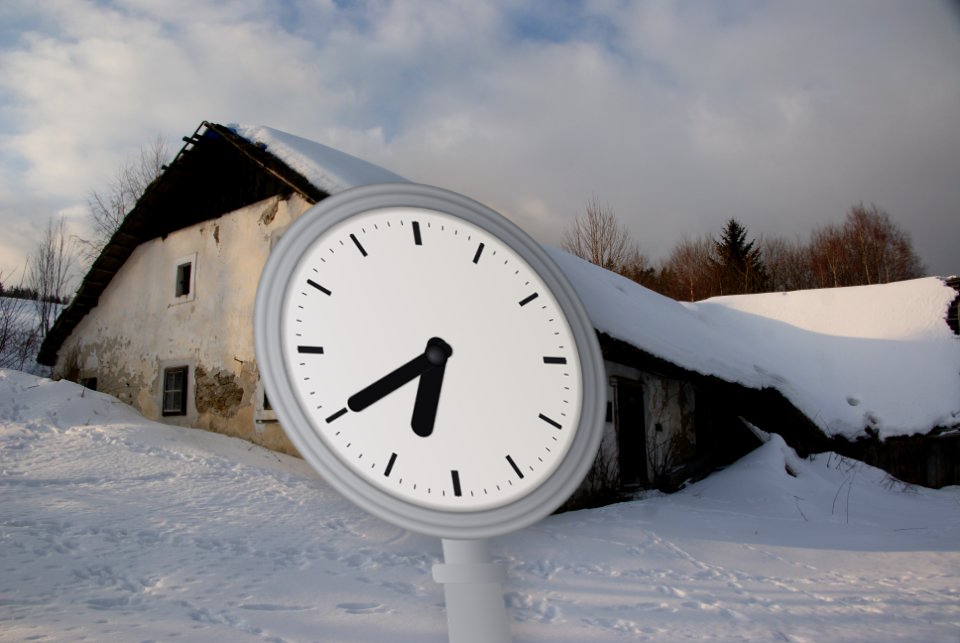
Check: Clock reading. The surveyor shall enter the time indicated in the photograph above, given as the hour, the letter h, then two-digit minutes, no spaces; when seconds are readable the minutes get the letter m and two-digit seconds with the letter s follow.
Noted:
6h40
